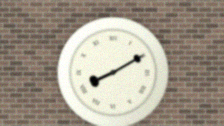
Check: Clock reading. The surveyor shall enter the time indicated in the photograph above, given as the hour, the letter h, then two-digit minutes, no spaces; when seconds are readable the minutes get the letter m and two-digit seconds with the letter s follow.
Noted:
8h10
